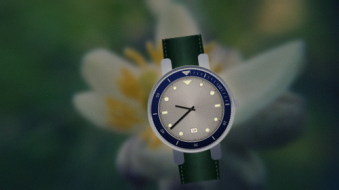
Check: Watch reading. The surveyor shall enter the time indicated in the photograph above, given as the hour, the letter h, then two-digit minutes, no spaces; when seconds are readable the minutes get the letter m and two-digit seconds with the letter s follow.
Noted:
9h39
